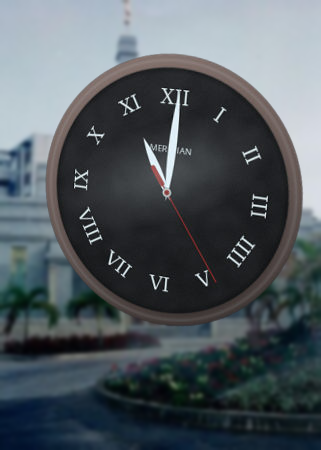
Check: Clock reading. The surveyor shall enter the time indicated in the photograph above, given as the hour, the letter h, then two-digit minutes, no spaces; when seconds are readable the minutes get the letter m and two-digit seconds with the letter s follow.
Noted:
11h00m24s
